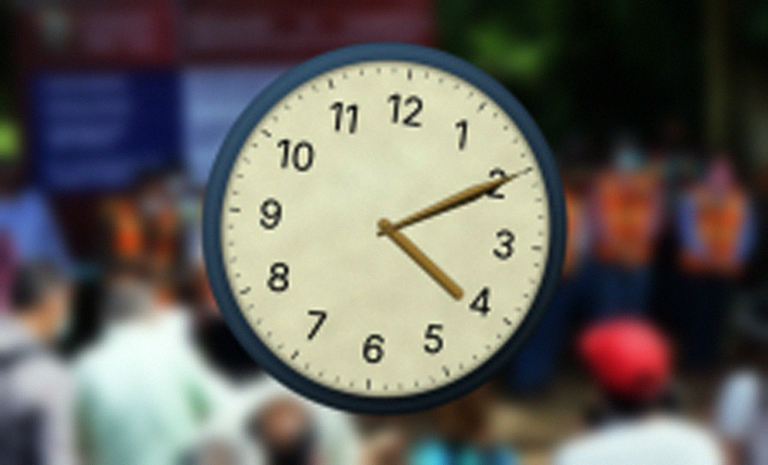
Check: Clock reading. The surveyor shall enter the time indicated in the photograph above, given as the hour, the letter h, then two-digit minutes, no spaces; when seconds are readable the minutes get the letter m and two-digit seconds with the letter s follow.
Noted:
4h10
